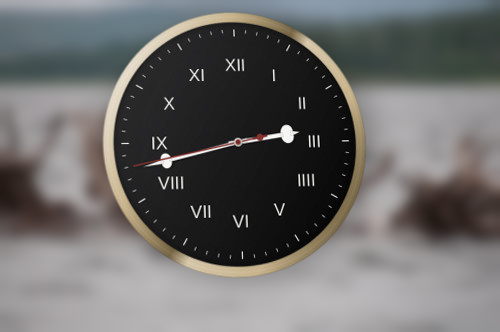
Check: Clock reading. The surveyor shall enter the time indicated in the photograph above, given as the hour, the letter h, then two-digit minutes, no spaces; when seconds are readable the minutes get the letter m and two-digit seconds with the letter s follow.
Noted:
2h42m43s
